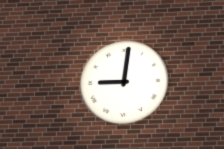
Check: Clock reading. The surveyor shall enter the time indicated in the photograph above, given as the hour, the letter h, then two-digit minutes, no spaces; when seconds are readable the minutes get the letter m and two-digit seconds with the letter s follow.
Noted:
9h01
